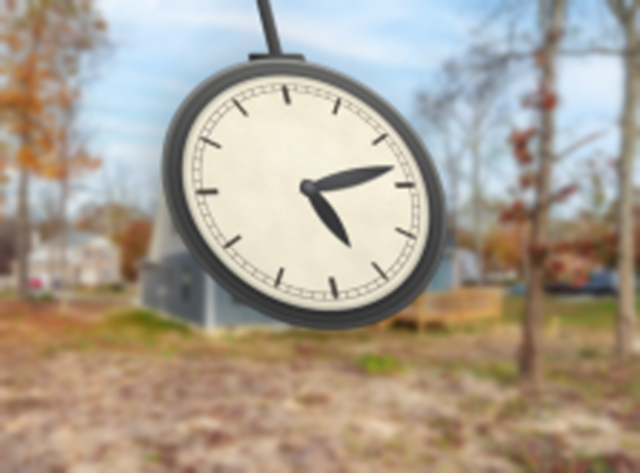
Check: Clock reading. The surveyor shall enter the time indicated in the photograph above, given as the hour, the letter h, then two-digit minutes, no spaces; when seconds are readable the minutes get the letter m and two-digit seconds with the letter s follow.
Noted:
5h13
